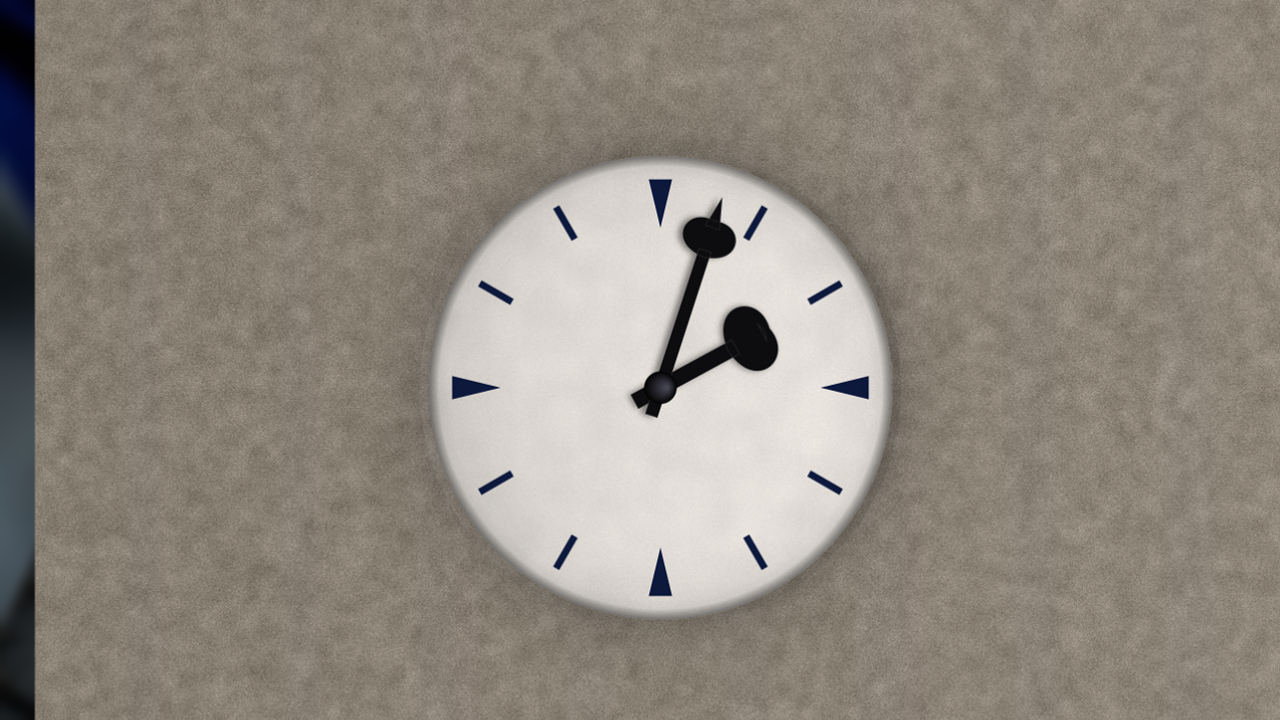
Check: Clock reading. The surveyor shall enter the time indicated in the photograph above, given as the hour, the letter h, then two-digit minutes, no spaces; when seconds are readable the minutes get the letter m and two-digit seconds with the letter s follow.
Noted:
2h03
